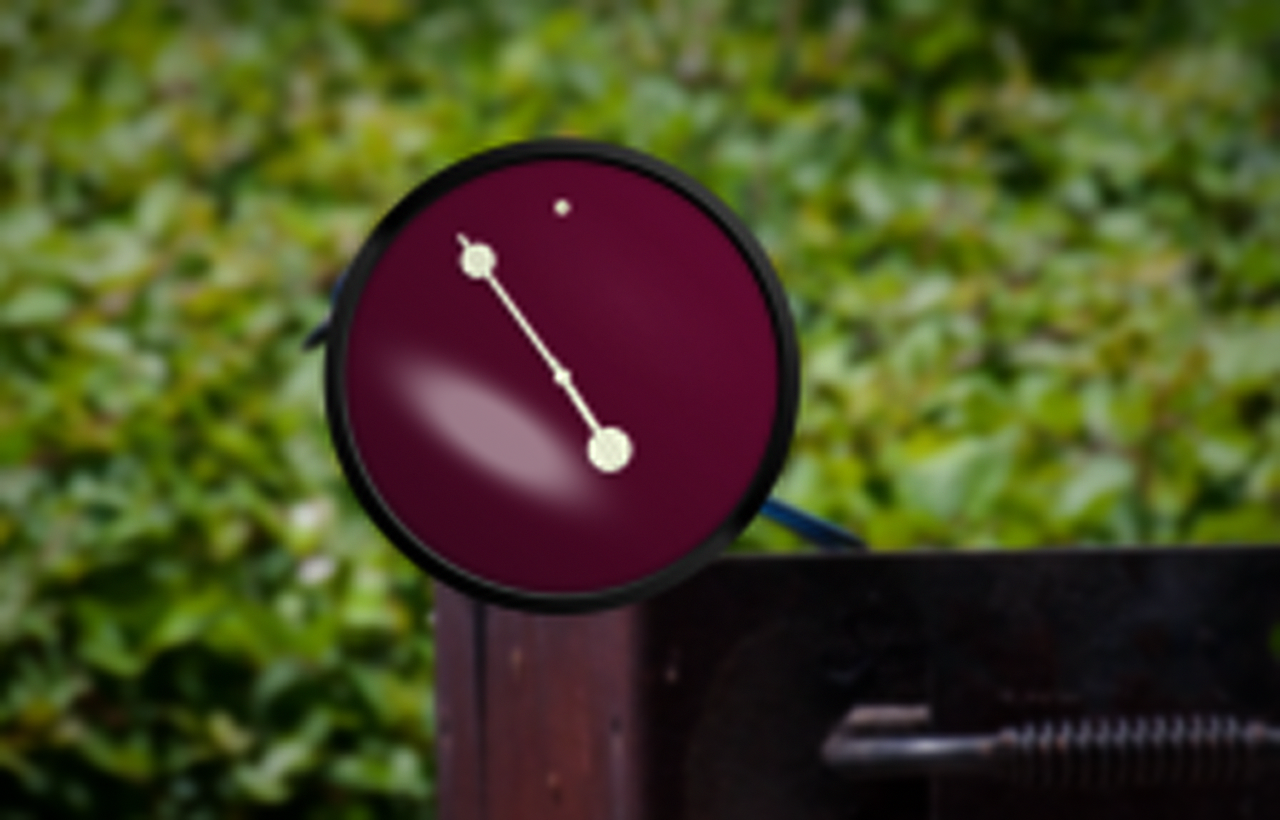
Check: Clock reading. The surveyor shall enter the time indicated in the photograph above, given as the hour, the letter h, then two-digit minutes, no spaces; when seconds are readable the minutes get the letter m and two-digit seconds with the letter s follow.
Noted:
4h54
